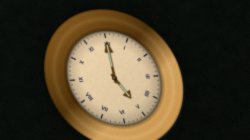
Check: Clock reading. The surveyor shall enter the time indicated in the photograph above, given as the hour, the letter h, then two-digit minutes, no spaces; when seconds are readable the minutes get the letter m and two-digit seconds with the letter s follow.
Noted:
5h00
